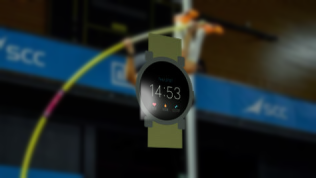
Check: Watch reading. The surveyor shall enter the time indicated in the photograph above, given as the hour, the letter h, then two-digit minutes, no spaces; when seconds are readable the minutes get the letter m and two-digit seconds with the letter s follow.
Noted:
14h53
